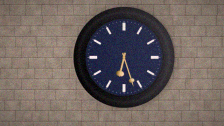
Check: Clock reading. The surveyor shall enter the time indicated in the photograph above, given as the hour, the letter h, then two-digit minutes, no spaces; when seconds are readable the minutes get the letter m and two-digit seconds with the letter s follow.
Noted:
6h27
